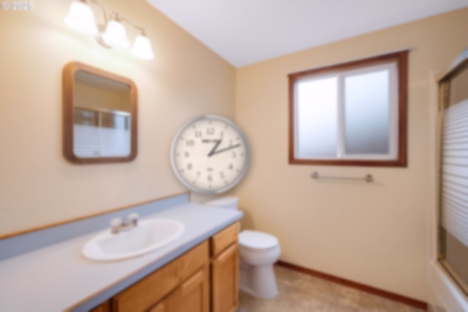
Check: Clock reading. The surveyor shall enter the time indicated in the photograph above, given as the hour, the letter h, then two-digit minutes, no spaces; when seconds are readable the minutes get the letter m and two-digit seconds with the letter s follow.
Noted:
1h12
